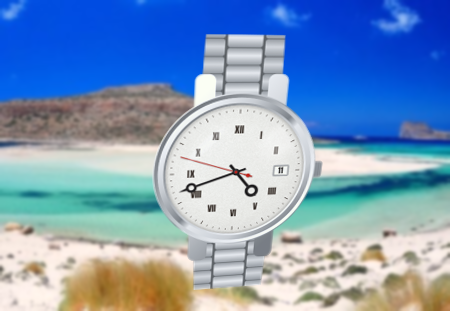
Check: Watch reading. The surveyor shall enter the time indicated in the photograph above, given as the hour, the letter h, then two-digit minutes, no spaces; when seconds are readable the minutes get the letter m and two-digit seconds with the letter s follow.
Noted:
4h41m48s
